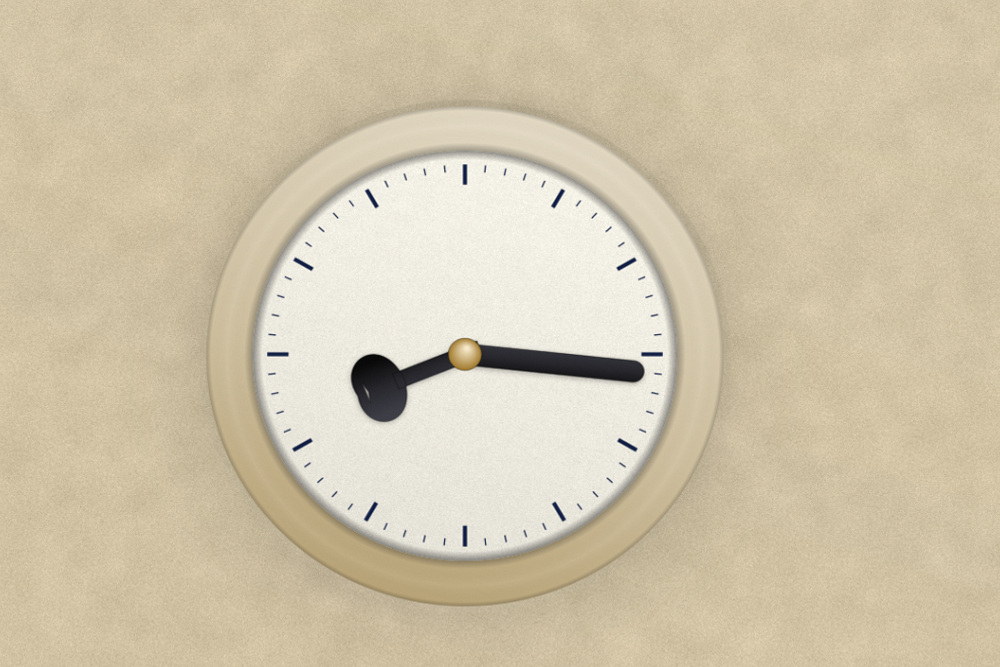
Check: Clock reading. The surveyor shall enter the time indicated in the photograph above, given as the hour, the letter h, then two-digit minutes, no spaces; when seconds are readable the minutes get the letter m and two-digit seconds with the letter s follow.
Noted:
8h16
